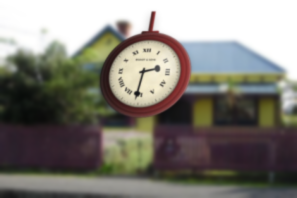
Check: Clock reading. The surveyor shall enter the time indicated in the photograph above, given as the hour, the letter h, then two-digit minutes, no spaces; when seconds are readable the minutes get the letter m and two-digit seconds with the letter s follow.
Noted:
2h31
